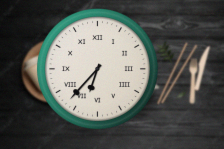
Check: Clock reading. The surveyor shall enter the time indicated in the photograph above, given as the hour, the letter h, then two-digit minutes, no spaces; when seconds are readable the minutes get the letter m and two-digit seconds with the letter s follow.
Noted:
6h37
